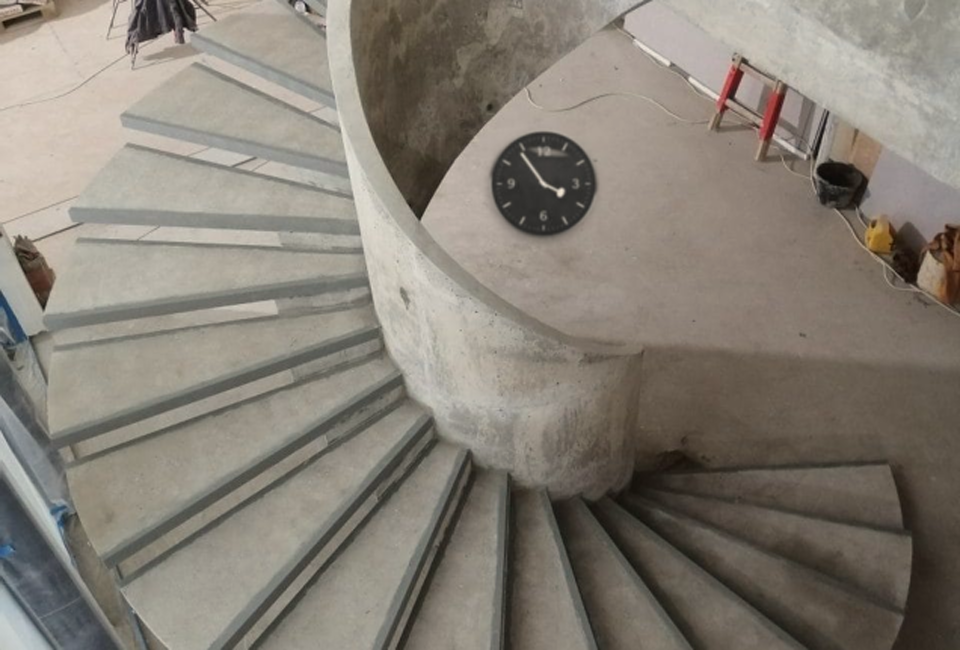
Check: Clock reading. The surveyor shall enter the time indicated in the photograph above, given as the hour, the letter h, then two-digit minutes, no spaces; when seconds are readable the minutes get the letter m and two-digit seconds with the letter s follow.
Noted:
3h54
